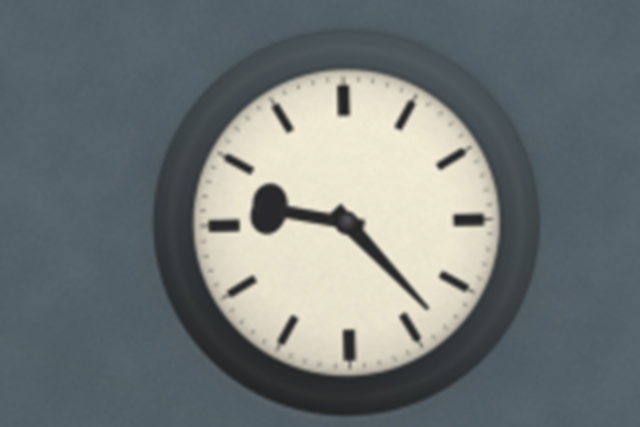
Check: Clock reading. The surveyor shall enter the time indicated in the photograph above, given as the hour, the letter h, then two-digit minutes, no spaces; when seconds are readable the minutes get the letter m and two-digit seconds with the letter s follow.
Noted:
9h23
